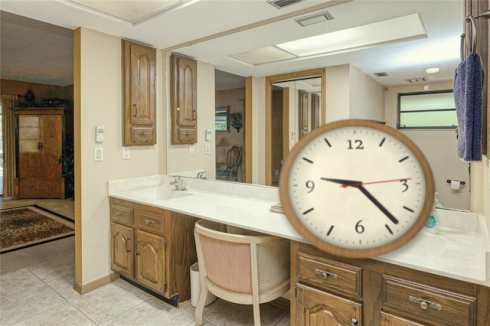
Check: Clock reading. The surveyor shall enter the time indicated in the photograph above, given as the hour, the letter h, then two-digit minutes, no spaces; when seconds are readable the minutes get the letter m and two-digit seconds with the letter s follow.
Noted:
9h23m14s
